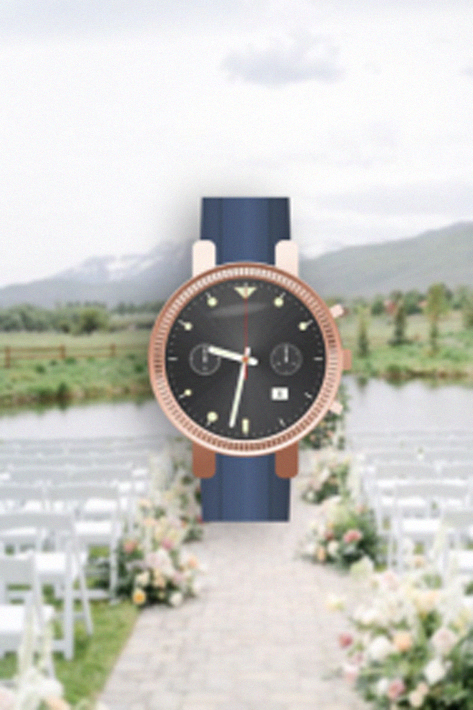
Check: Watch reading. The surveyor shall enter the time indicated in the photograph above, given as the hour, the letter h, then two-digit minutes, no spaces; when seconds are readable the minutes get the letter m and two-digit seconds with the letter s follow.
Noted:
9h32
